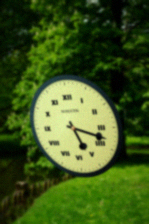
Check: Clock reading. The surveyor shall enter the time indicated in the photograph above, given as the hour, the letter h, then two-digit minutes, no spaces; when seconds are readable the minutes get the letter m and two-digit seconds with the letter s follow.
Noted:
5h18
